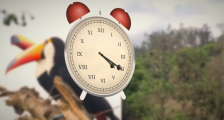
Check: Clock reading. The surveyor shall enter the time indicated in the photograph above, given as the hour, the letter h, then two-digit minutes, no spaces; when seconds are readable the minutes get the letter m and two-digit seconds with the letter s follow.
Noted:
4h20
